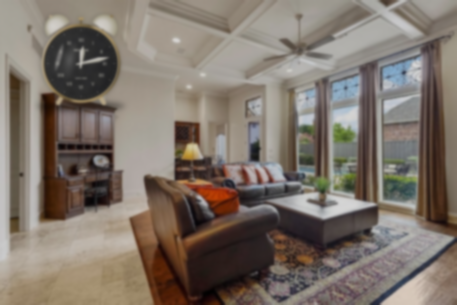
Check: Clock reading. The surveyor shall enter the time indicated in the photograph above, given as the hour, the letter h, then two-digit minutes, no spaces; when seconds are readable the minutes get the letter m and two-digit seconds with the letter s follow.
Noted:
12h13
